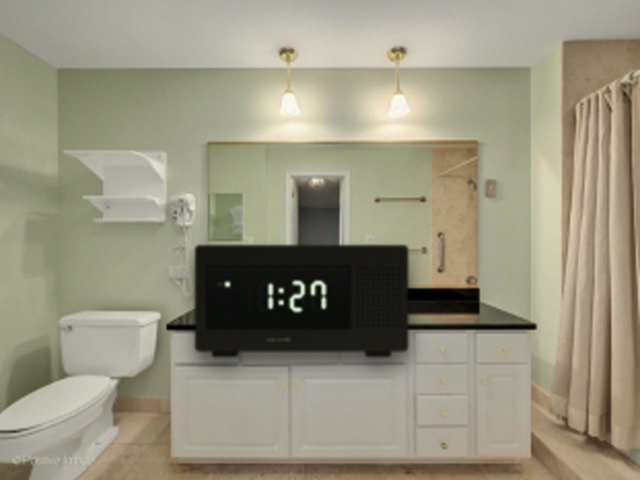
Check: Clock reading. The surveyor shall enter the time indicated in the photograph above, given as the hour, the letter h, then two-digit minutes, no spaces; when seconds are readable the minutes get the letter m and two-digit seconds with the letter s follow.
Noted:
1h27
